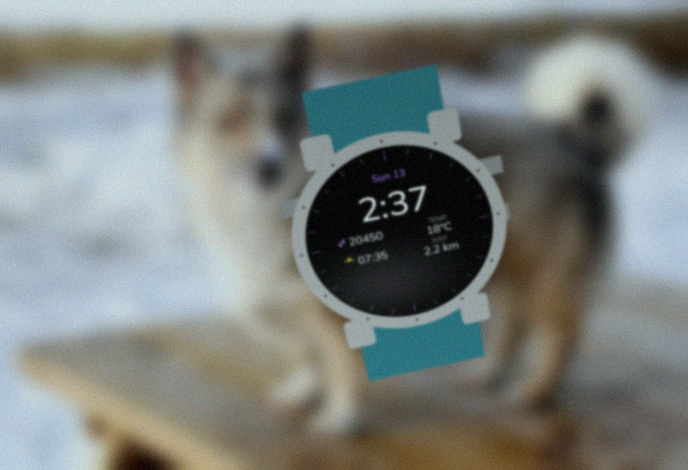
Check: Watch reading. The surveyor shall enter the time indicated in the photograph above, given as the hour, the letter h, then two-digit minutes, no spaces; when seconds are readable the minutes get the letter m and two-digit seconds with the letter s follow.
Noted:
2h37
